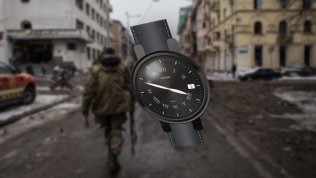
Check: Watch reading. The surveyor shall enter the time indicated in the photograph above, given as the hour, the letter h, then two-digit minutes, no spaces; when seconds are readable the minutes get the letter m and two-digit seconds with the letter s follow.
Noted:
3h49
